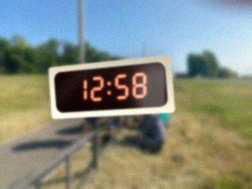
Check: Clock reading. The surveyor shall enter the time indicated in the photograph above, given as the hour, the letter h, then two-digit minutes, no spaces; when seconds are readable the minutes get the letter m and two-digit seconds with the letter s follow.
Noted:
12h58
